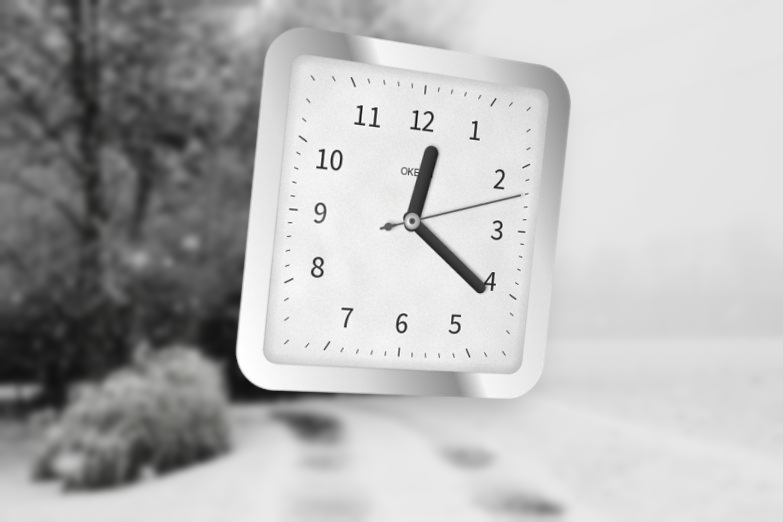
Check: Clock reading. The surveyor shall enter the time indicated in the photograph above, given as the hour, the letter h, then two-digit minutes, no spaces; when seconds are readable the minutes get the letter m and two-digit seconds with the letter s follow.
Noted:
12h21m12s
